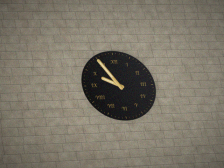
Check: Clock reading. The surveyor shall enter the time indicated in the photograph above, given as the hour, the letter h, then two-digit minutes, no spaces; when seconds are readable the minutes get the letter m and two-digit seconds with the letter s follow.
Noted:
9h55
